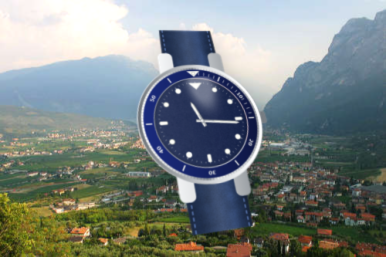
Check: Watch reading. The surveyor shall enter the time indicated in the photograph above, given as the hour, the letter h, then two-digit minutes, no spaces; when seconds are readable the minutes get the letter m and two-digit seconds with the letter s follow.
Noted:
11h16
